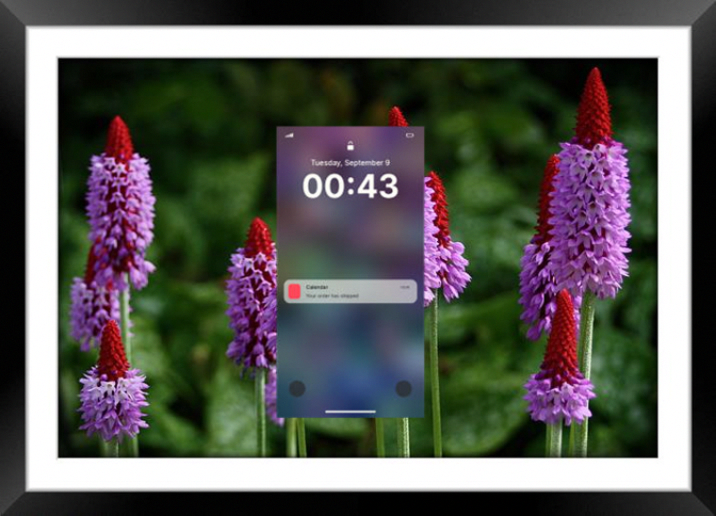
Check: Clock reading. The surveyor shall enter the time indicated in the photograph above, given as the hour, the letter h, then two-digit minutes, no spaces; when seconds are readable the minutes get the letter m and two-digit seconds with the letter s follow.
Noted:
0h43
